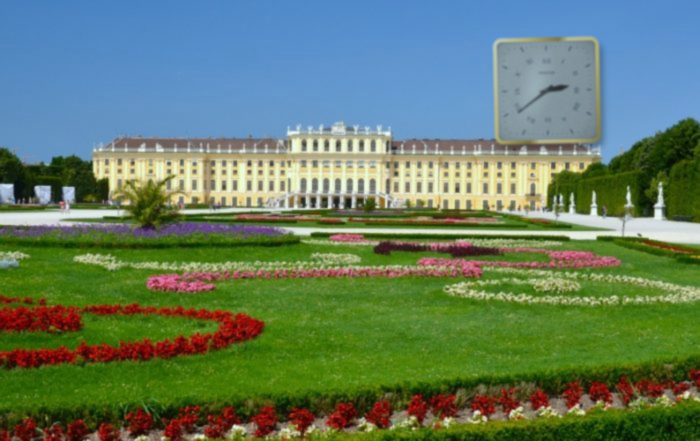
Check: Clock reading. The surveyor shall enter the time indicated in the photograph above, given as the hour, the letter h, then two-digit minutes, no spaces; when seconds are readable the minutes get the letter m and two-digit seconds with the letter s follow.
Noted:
2h39
